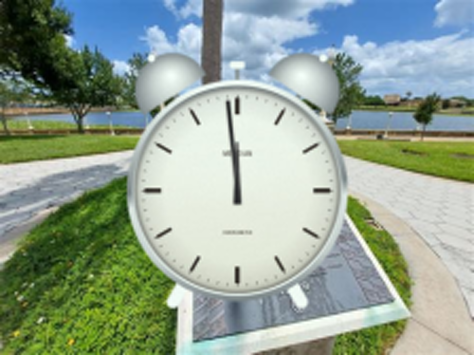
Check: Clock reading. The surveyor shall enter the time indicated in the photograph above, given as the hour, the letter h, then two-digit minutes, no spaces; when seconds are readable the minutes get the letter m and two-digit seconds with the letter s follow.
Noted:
11h59
